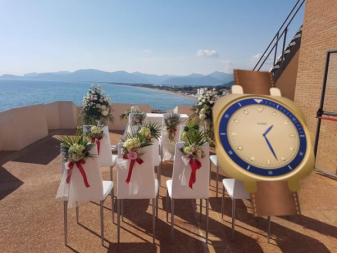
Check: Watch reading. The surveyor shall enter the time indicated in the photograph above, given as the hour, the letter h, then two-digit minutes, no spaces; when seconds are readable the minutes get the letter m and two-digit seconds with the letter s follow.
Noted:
1h27
